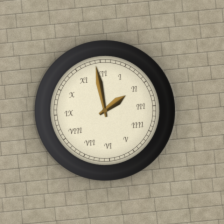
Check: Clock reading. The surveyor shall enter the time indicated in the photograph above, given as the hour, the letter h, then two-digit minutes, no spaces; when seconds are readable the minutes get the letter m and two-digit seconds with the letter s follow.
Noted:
1h59
